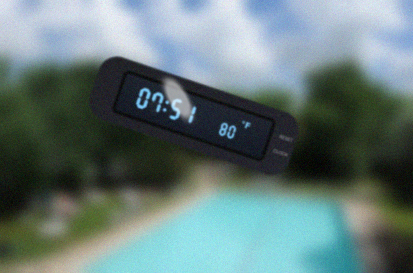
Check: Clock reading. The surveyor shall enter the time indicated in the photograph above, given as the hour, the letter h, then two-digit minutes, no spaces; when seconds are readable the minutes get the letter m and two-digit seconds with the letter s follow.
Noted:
7h51
